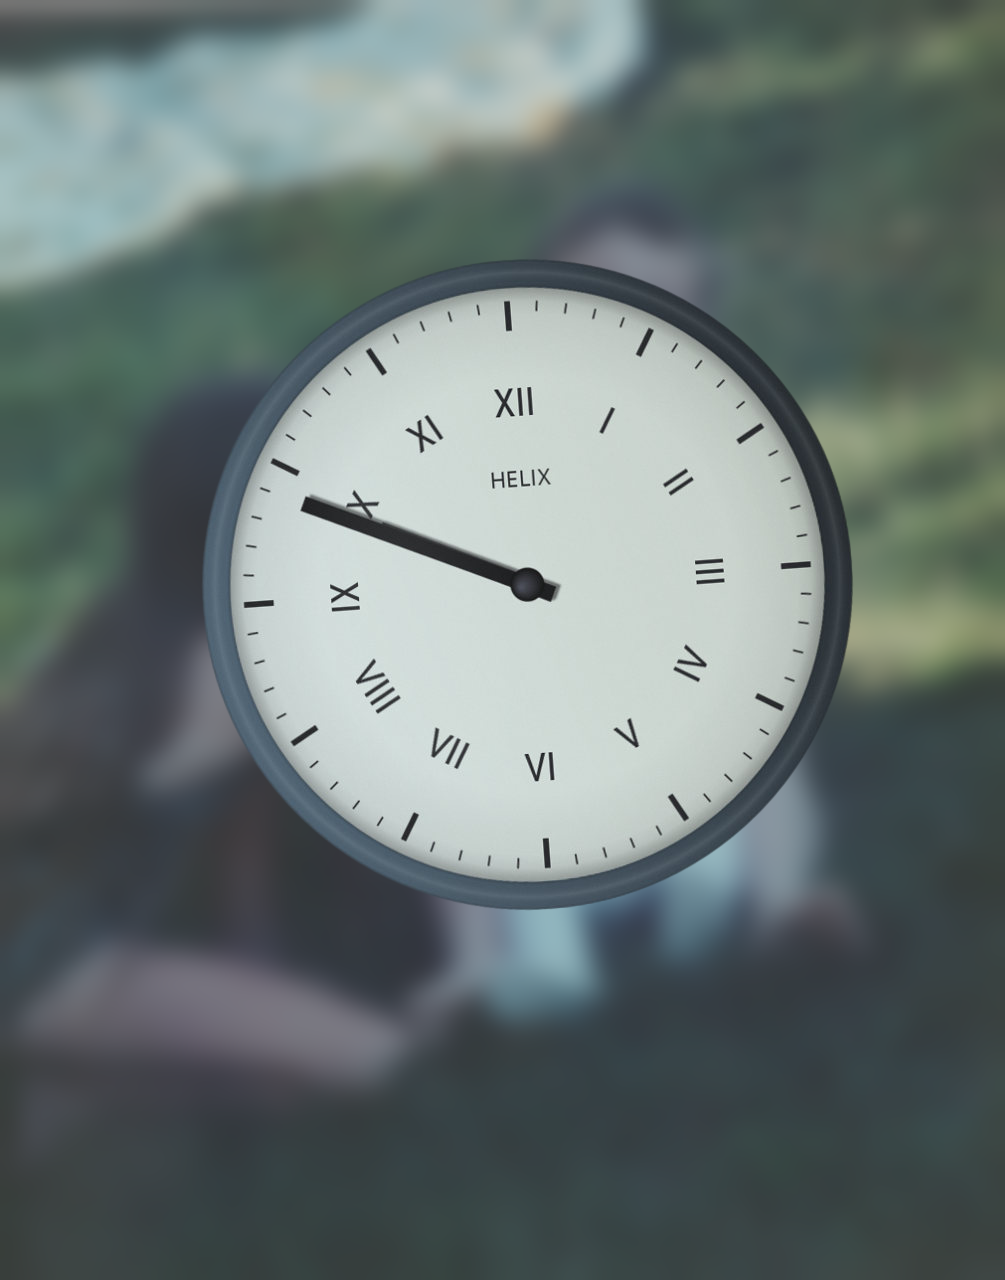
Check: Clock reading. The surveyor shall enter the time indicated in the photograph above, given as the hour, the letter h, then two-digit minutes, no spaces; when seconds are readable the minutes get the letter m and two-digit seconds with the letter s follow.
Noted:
9h49
